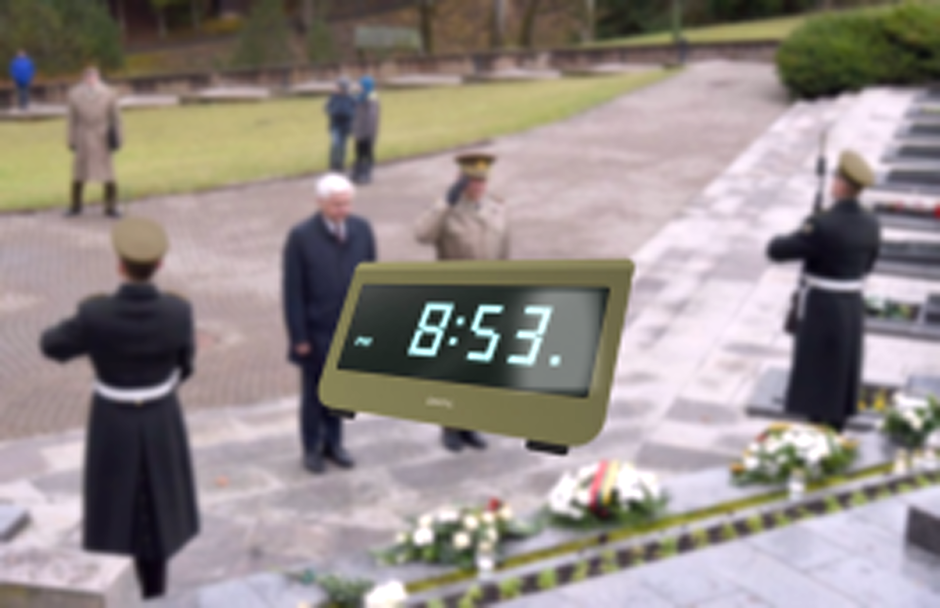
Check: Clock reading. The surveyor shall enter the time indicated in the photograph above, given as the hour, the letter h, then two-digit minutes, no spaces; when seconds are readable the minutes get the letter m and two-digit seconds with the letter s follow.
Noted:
8h53
